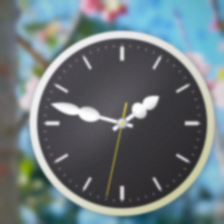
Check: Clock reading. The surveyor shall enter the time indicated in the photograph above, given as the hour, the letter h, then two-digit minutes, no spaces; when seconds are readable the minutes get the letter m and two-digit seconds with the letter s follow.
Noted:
1h47m32s
